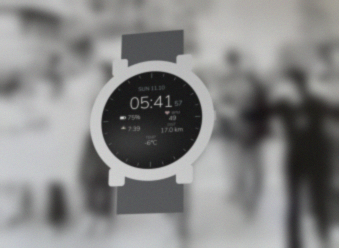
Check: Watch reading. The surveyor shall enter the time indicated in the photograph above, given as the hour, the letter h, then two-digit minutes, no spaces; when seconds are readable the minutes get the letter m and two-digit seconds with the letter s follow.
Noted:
5h41
